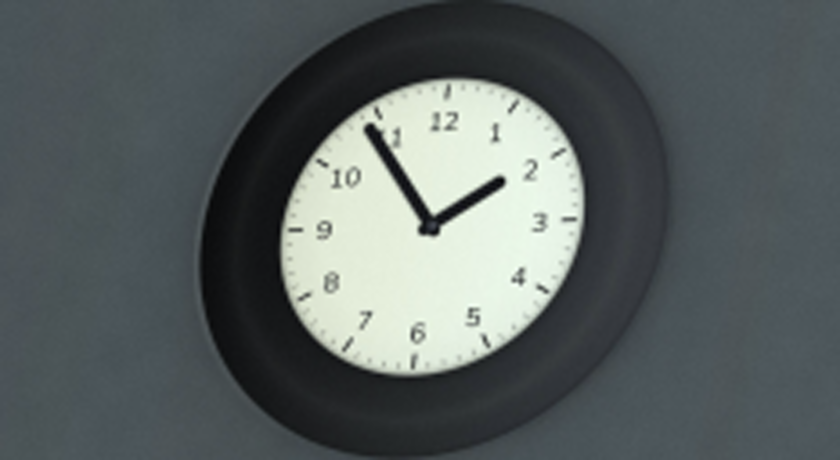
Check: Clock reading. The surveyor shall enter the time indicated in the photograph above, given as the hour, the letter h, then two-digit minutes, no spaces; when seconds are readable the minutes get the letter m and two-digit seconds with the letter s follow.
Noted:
1h54
